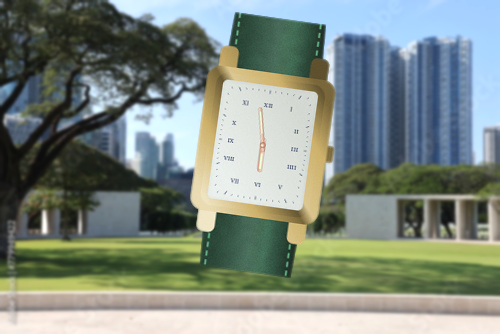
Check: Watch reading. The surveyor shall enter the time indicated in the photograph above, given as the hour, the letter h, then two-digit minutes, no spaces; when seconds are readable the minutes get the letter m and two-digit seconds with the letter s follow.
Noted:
5h58
